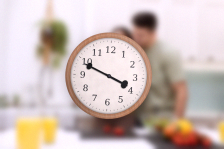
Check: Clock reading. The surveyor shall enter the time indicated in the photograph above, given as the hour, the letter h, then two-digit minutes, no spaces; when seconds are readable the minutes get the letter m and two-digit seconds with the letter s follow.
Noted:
3h49
